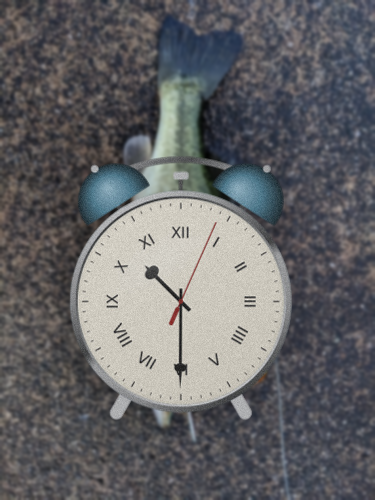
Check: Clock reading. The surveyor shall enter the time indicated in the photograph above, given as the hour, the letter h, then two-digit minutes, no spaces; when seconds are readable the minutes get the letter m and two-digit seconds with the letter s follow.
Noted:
10h30m04s
